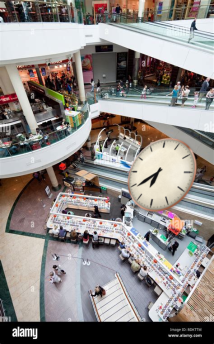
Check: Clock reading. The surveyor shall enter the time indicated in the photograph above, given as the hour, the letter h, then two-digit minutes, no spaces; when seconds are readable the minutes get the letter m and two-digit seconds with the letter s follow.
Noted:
6h39
